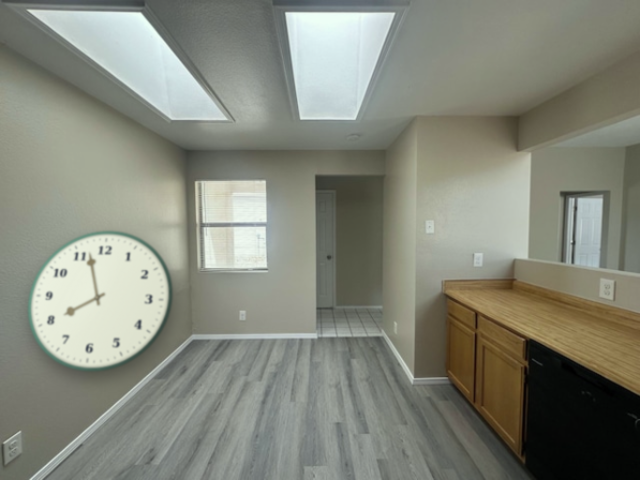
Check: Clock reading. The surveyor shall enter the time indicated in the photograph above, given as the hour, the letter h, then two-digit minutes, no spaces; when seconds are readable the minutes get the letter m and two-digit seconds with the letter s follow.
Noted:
7h57
